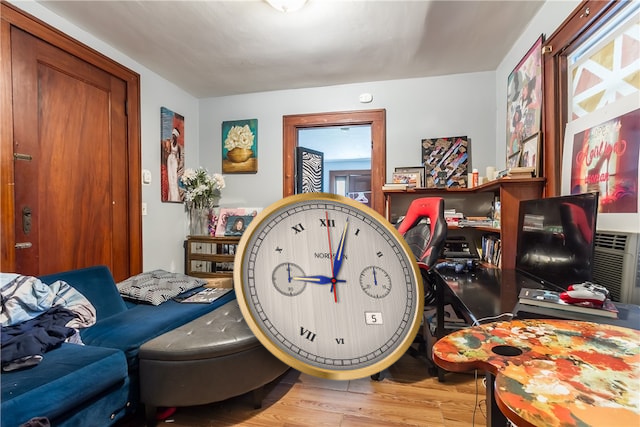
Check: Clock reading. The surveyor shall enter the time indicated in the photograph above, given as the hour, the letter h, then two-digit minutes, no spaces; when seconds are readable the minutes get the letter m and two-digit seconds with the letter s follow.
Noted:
9h03
